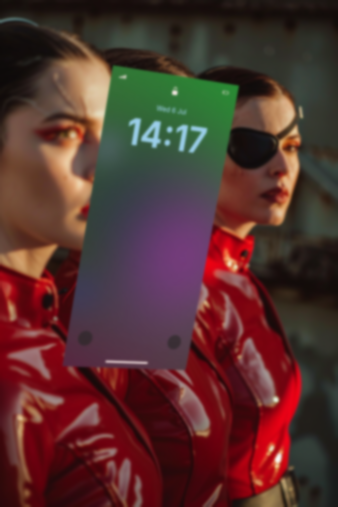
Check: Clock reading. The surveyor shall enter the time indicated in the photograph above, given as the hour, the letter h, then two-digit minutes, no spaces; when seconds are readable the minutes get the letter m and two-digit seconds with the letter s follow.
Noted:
14h17
